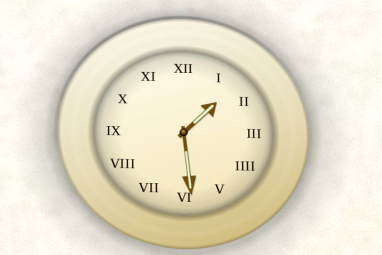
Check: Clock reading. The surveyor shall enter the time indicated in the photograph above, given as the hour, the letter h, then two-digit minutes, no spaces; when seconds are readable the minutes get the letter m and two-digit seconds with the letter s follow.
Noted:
1h29
